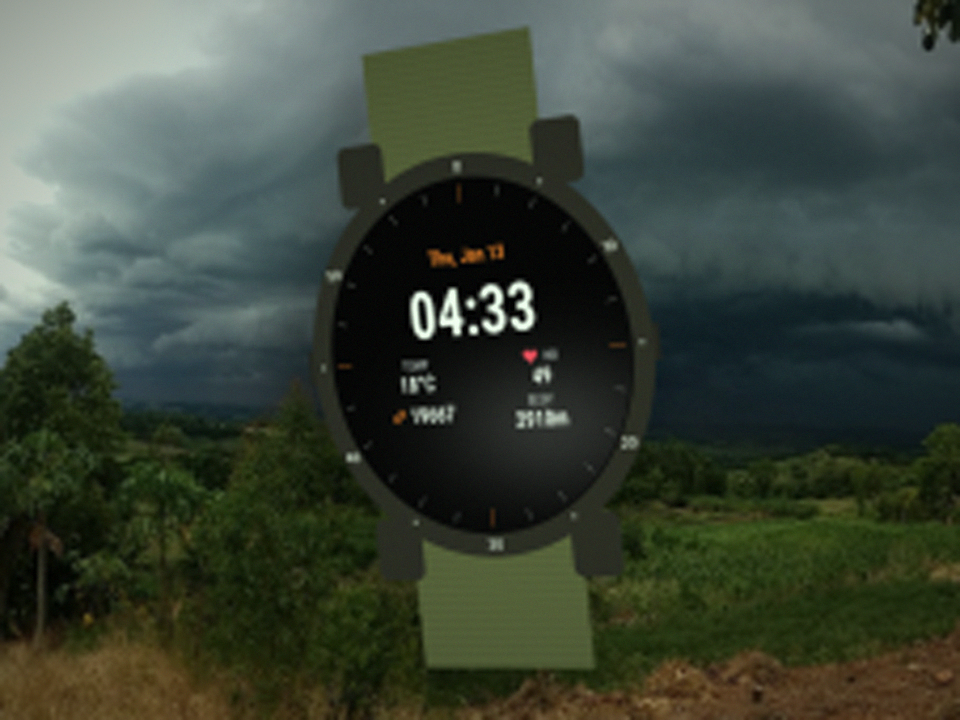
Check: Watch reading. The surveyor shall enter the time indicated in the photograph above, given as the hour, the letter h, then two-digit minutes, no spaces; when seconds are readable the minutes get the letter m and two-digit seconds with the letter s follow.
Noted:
4h33
